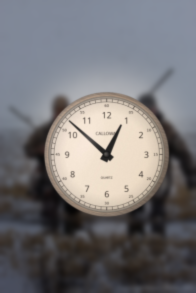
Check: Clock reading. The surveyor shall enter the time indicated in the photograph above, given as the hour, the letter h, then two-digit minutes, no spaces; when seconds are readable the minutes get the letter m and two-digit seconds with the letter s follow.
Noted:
12h52
